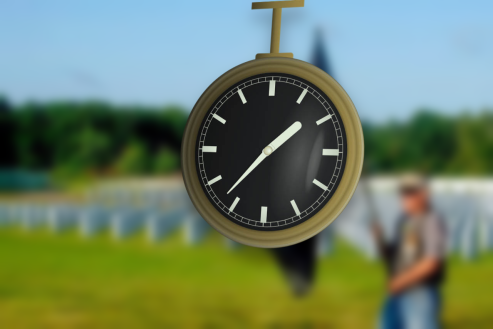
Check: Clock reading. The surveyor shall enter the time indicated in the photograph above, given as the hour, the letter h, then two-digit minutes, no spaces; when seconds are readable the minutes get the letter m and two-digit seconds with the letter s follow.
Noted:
1h37
